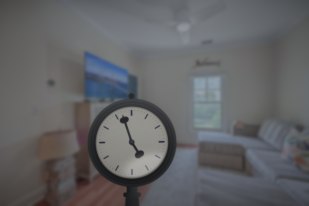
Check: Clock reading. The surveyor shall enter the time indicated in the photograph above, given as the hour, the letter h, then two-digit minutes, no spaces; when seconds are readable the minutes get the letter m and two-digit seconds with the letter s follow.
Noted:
4h57
